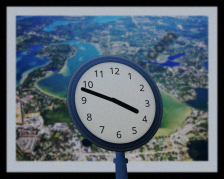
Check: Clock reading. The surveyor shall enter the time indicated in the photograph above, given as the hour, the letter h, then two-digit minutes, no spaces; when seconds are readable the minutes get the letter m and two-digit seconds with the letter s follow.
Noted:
3h48
